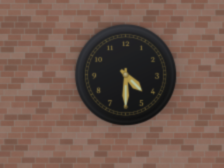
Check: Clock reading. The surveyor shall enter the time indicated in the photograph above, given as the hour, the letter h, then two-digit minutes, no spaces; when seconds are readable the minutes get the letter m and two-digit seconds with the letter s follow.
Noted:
4h30
